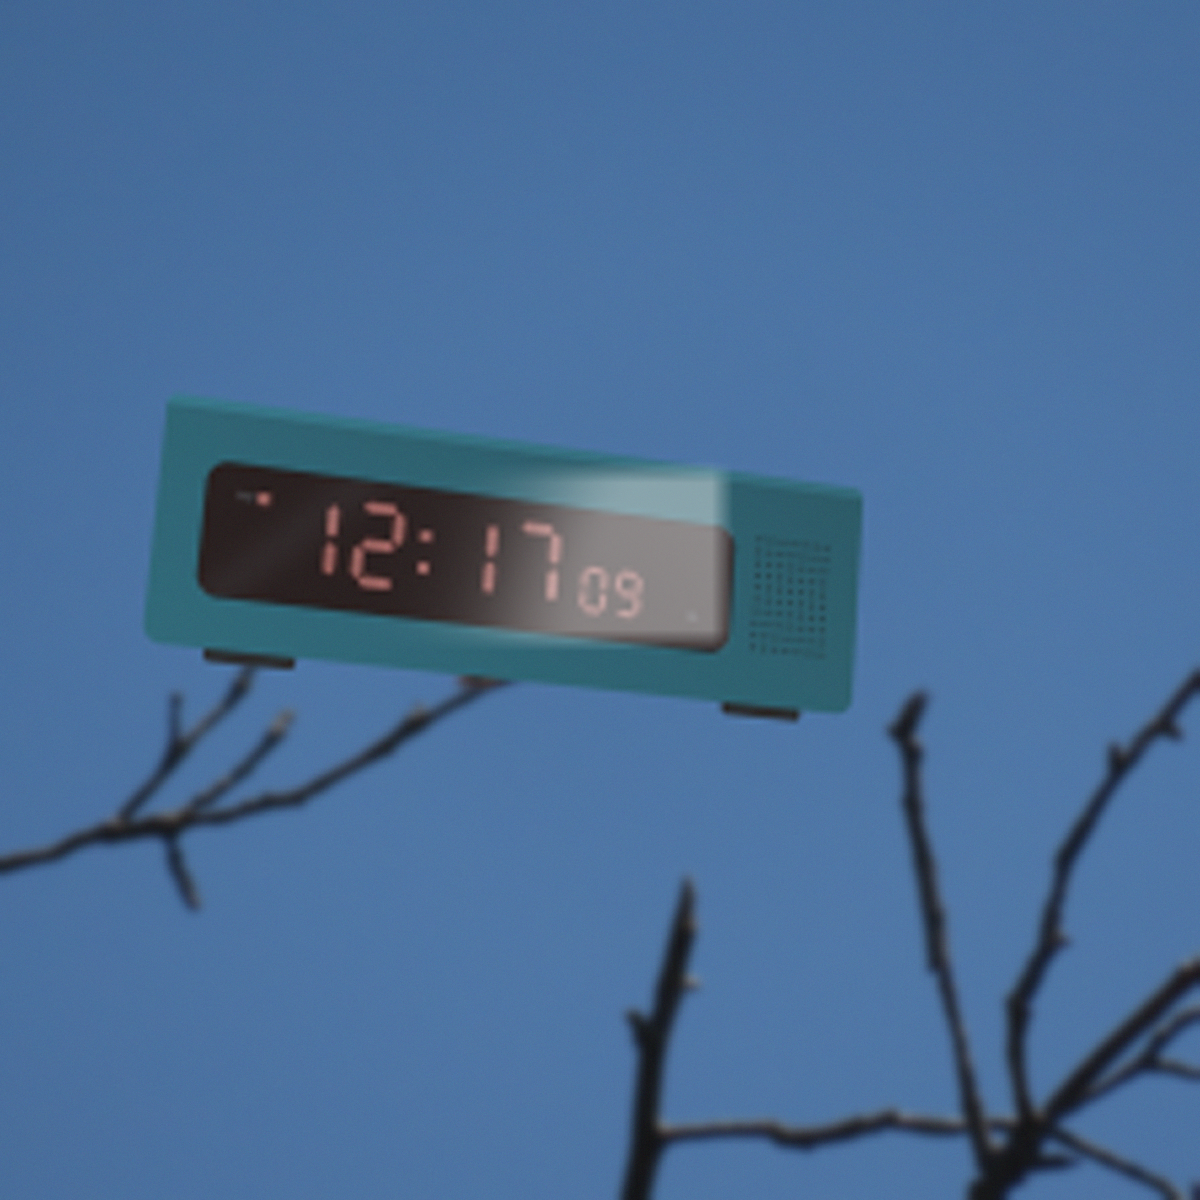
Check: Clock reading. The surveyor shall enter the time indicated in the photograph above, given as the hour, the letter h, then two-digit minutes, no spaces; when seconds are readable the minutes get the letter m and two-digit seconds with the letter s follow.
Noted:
12h17m09s
